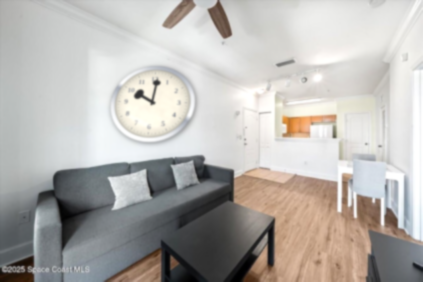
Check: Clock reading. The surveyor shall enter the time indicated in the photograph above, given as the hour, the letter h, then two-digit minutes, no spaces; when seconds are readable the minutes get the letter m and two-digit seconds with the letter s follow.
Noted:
10h01
